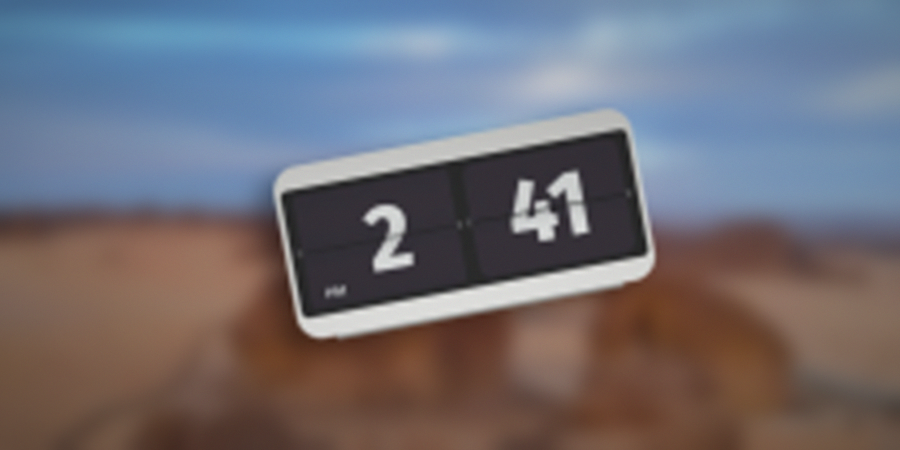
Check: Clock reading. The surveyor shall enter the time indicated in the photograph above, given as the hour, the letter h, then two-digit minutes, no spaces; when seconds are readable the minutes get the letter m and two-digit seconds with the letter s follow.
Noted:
2h41
